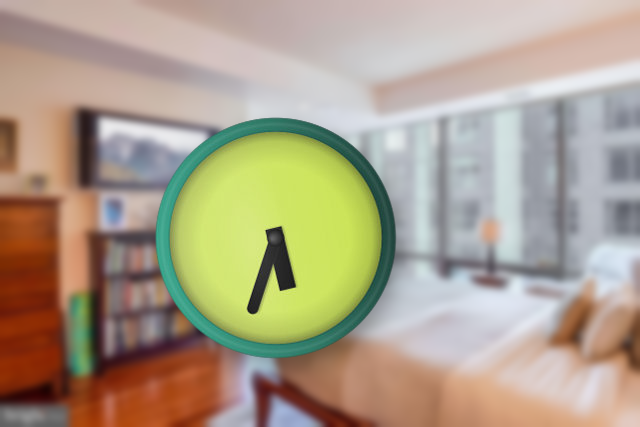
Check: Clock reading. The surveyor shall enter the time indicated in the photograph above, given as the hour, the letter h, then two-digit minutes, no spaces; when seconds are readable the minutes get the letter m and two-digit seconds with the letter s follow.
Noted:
5h33
